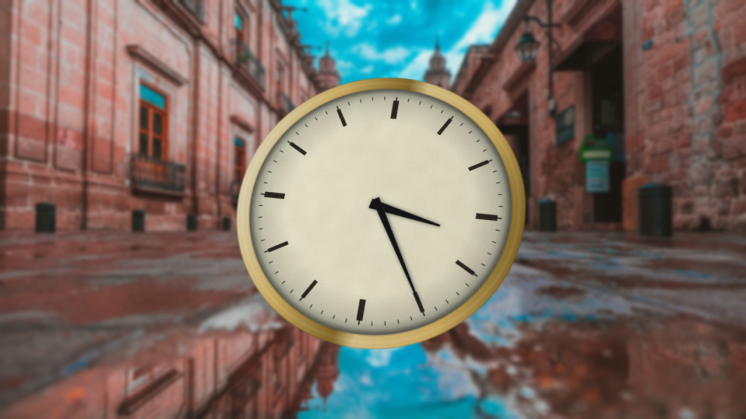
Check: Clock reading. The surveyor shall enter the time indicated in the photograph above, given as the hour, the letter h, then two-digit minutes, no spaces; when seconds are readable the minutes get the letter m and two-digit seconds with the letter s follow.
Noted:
3h25
